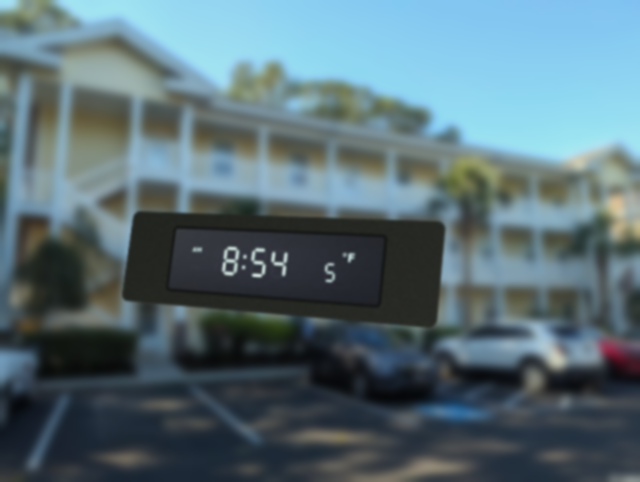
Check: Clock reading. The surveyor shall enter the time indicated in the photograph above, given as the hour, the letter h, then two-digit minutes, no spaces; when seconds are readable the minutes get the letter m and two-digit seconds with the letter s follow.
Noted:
8h54
